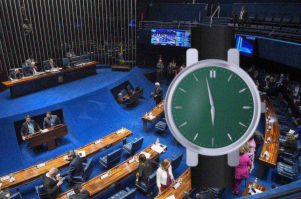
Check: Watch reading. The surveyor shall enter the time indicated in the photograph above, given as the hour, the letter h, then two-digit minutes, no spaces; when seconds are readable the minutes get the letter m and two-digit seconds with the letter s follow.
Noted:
5h58
